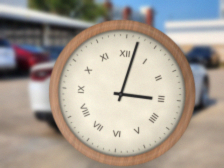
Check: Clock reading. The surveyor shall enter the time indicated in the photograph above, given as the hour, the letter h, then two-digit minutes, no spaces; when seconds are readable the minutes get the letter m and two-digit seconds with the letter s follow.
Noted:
3h02
